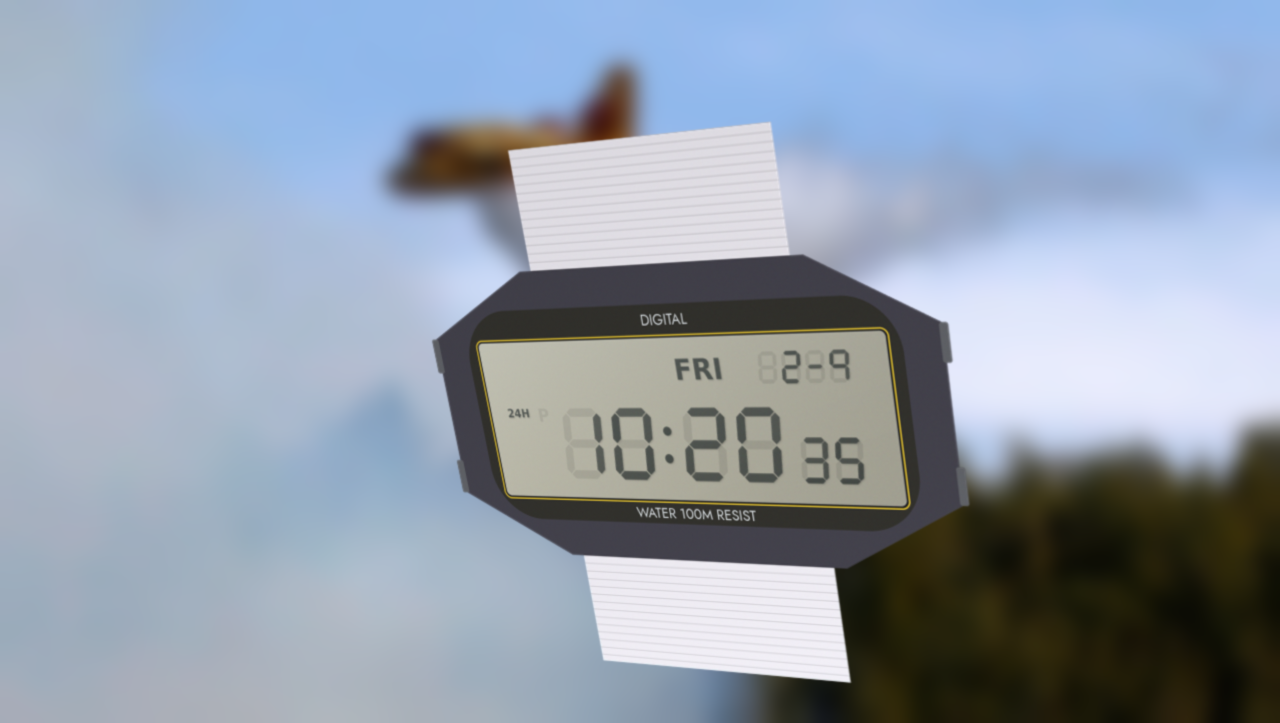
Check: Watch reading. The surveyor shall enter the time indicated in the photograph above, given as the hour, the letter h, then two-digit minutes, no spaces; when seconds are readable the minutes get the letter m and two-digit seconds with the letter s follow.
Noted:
10h20m35s
